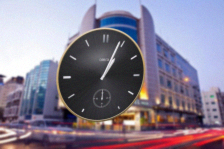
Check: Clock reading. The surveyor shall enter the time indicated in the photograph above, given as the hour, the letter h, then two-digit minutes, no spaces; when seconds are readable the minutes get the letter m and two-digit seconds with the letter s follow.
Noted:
1h04
